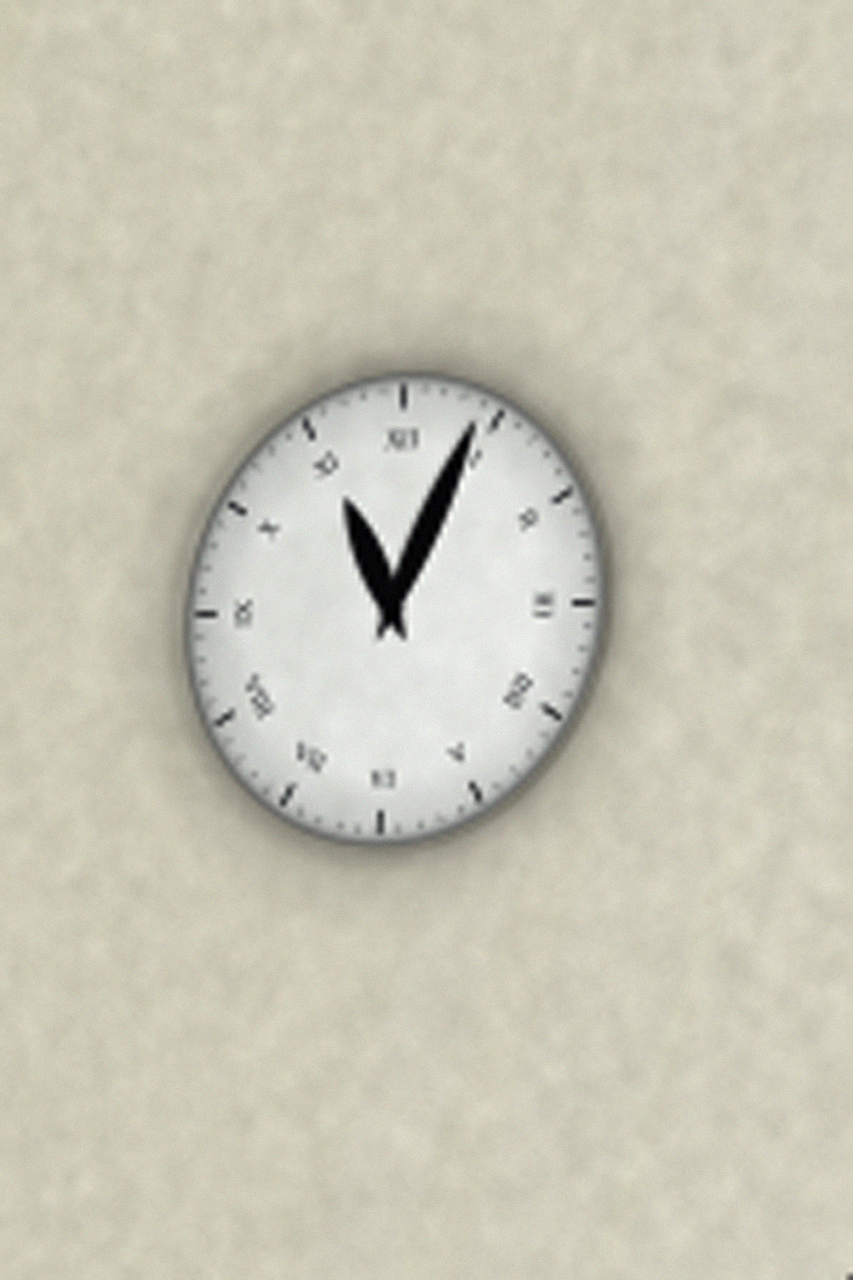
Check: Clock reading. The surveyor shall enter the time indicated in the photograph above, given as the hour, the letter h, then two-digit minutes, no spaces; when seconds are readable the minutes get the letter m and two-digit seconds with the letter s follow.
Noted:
11h04
